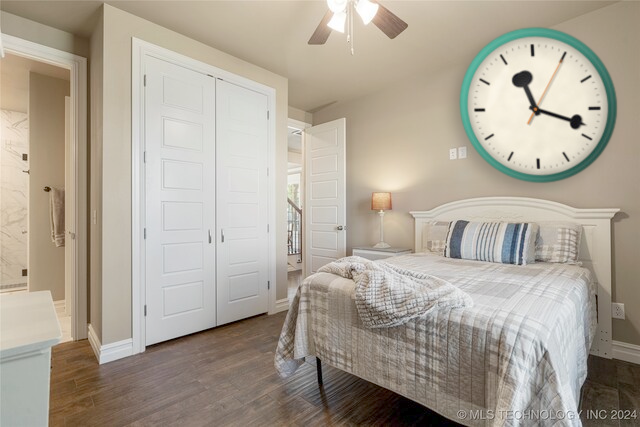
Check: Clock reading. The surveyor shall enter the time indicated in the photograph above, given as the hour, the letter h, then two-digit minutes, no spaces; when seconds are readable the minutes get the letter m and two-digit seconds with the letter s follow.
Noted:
11h18m05s
